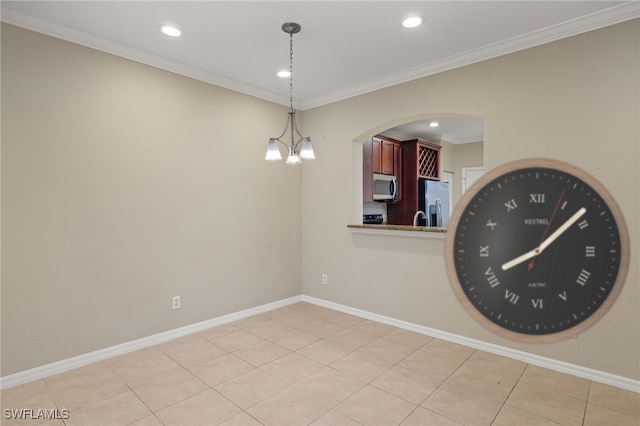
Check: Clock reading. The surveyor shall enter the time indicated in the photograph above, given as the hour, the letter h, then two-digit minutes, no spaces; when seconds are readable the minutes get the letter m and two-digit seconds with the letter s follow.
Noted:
8h08m04s
